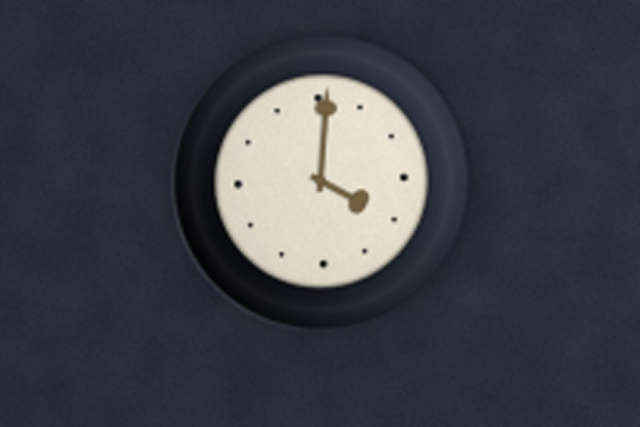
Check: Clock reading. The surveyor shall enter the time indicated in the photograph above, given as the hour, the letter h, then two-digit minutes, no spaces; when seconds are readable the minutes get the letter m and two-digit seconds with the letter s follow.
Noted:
4h01
